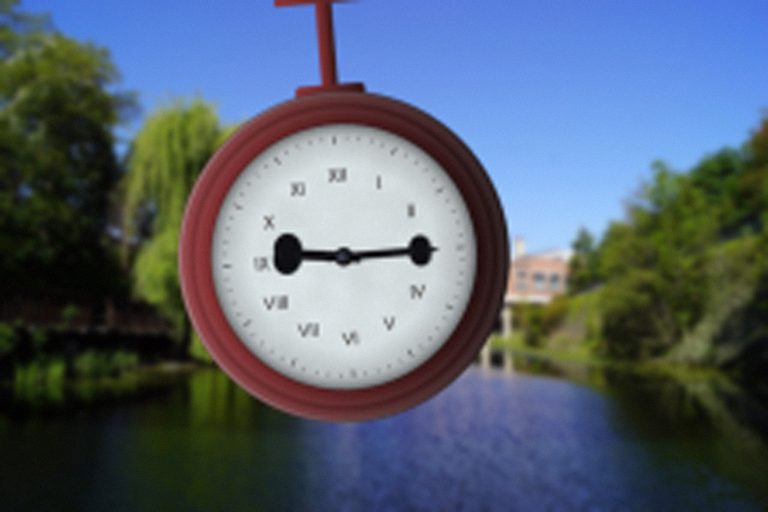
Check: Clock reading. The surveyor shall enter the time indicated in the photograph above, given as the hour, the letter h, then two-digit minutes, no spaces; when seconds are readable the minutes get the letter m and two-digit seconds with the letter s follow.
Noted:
9h15
